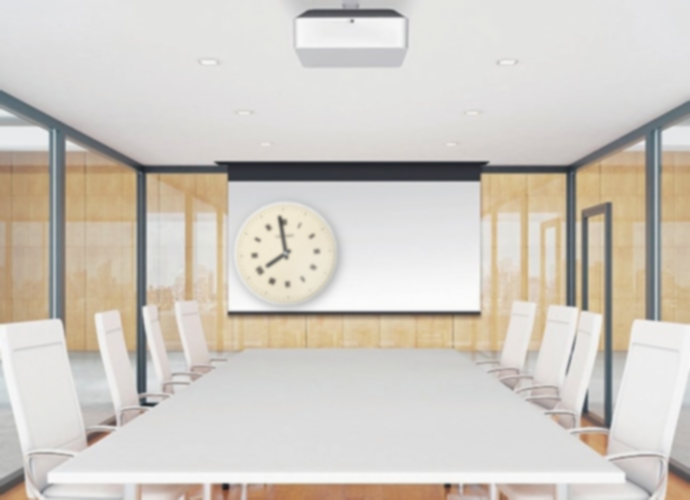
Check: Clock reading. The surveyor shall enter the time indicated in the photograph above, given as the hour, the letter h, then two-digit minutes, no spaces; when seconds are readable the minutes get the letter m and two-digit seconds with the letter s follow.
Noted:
7h59
